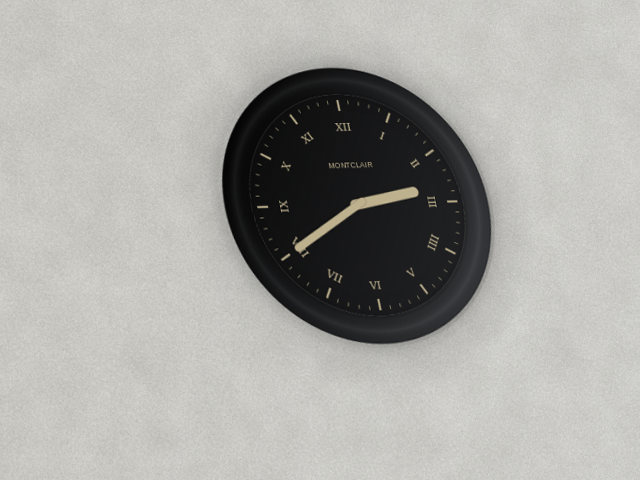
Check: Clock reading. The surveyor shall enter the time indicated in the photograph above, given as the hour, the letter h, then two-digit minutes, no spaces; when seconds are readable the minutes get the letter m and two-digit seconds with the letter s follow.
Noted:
2h40
